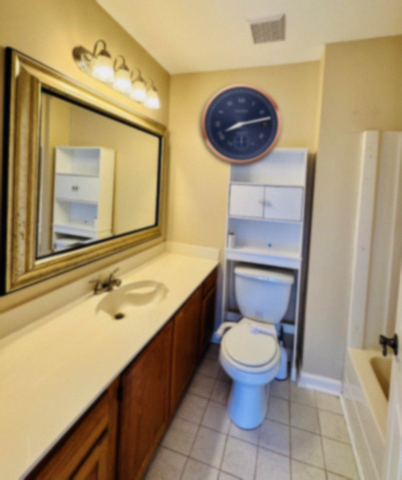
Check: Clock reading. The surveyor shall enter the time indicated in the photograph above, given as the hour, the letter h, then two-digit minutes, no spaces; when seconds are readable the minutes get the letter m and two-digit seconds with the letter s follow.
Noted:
8h13
